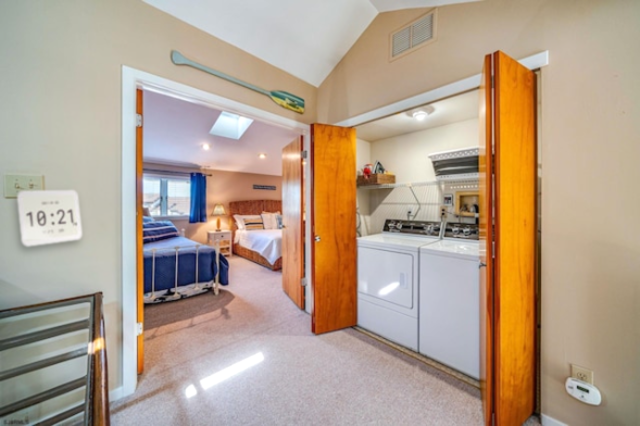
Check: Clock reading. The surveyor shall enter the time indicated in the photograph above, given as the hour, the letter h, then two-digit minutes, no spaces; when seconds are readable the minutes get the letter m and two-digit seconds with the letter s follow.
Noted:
10h21
